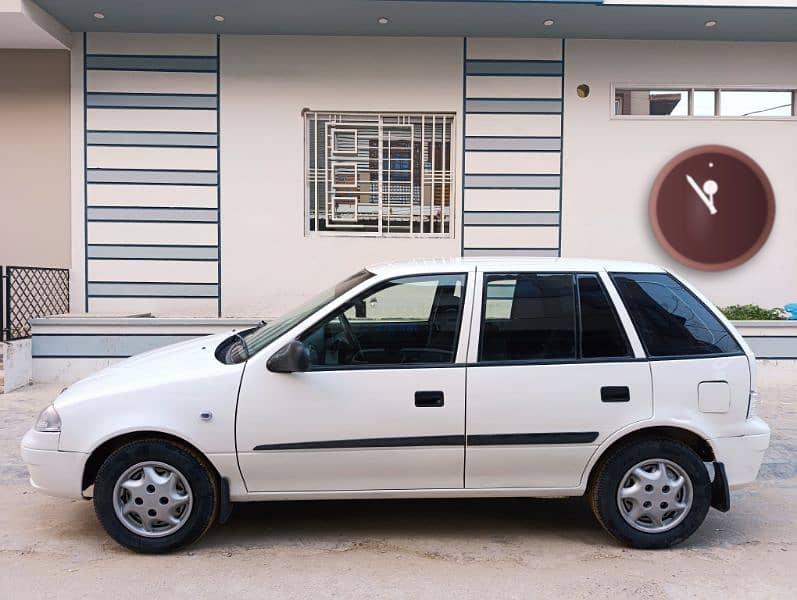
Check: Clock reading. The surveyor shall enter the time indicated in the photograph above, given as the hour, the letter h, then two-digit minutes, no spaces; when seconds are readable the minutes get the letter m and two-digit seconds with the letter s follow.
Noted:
11h54
